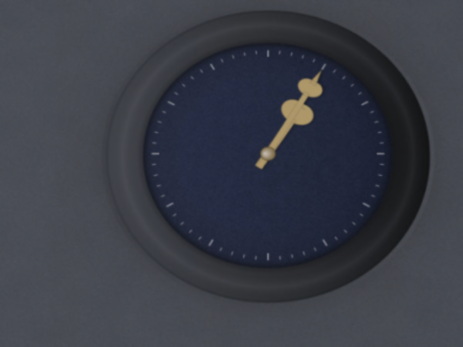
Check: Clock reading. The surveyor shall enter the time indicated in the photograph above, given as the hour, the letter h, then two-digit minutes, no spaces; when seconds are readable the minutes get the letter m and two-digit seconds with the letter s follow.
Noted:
1h05
